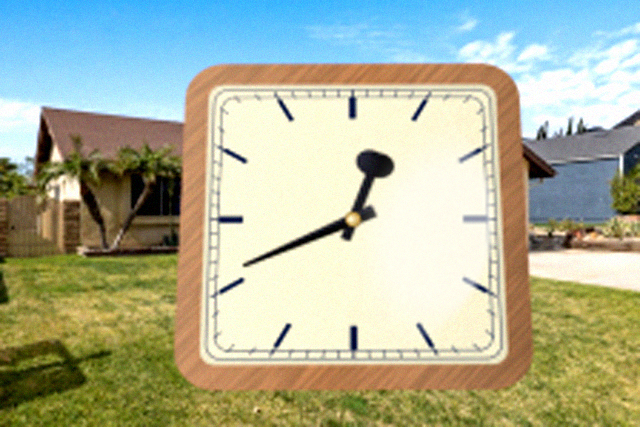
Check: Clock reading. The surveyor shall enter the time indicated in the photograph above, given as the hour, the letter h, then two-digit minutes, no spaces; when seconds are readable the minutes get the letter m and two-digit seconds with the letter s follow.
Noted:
12h41
